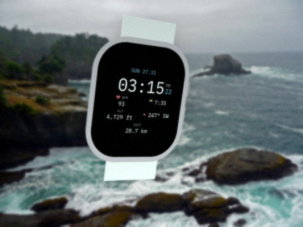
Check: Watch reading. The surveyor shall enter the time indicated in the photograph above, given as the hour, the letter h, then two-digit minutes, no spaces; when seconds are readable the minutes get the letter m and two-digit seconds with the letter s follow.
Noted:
3h15
